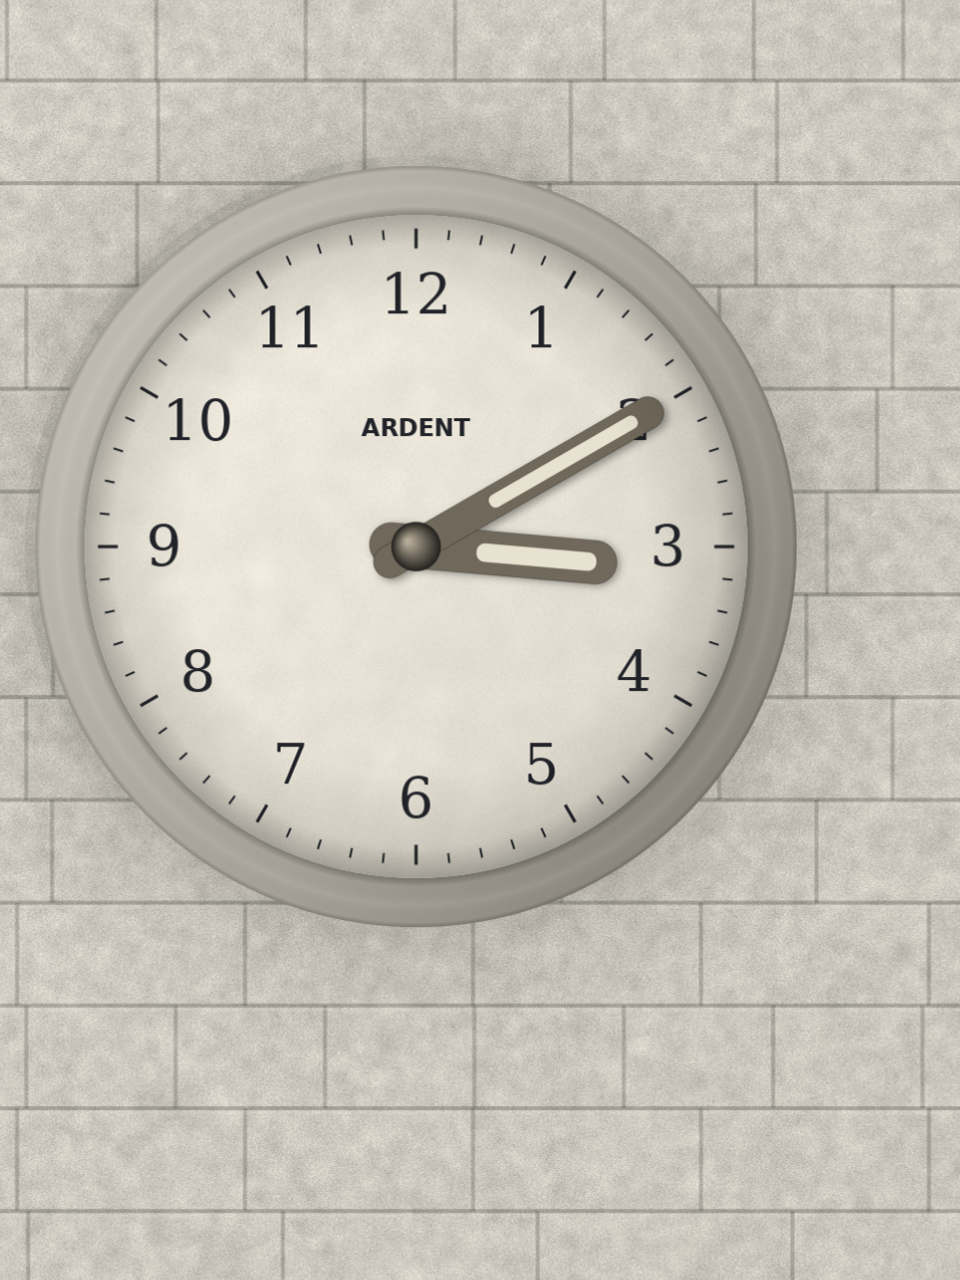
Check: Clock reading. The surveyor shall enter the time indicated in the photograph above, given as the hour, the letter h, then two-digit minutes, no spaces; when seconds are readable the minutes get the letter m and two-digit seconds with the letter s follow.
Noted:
3h10
